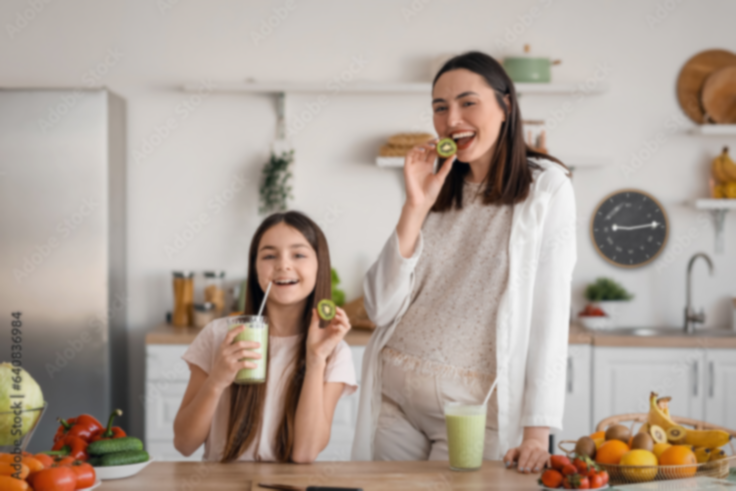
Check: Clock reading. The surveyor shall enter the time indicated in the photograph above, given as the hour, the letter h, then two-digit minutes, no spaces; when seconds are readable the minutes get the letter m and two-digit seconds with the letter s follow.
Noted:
9h14
